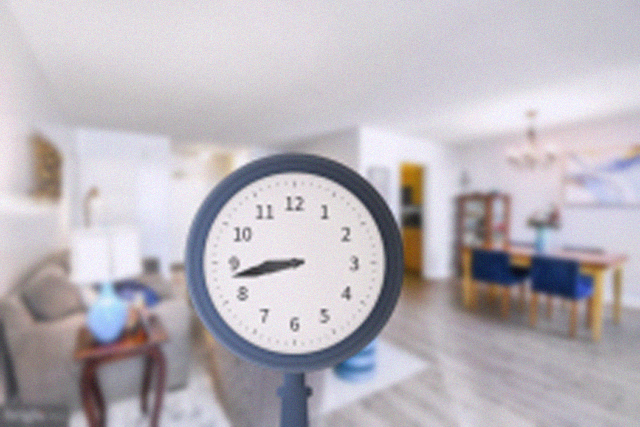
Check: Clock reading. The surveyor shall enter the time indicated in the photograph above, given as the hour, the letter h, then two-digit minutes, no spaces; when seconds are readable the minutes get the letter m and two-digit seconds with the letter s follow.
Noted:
8h43
